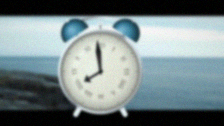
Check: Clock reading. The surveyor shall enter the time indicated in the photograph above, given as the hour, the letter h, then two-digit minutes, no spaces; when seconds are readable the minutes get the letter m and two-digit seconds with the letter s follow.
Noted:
7h59
